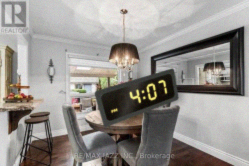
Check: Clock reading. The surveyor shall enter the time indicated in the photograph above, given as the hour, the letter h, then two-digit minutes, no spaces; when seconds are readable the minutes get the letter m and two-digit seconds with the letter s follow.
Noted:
4h07
